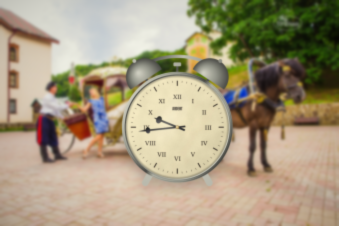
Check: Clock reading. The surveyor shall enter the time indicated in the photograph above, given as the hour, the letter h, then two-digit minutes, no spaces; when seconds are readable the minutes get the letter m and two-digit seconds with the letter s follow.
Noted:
9h44
